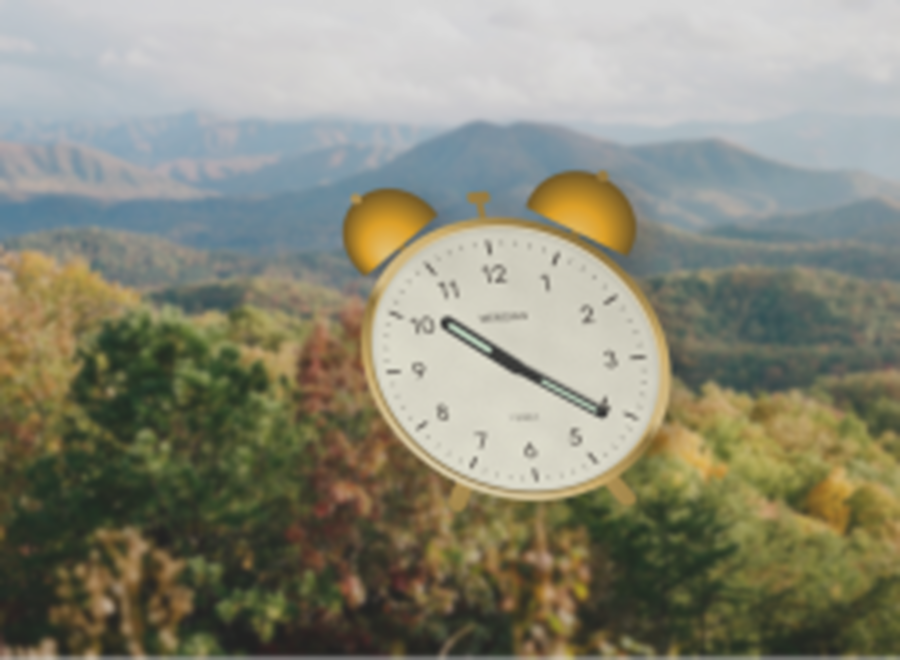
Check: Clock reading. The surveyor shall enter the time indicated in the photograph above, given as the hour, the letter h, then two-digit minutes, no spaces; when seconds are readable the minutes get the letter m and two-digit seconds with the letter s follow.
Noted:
10h21
